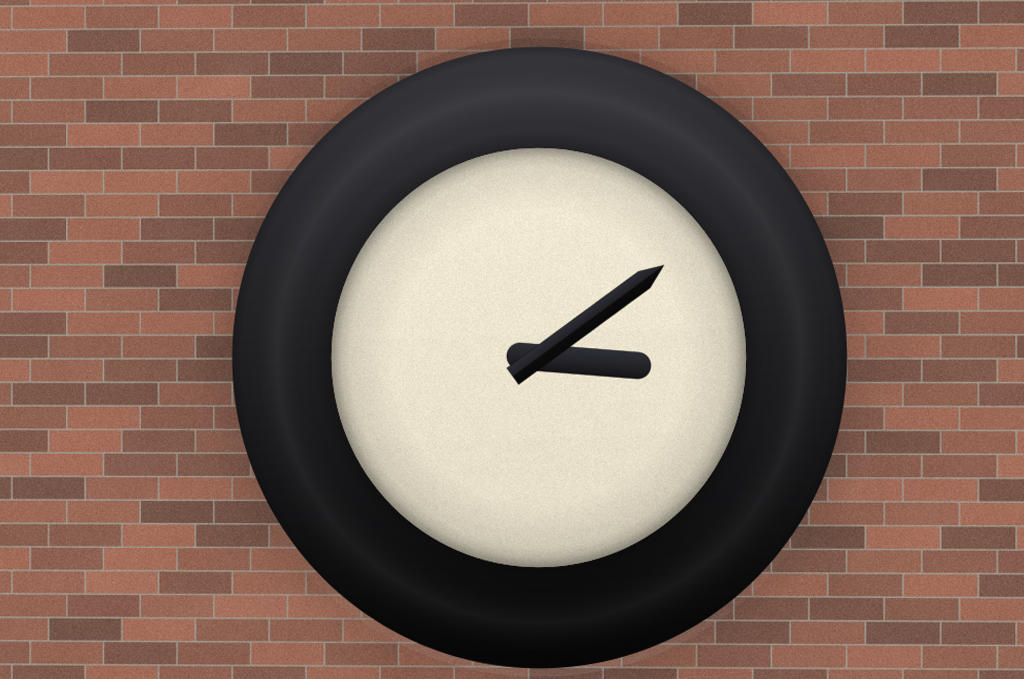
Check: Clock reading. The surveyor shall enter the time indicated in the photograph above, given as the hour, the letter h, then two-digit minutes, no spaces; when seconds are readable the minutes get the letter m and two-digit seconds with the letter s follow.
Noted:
3h09
